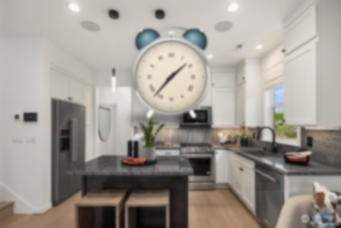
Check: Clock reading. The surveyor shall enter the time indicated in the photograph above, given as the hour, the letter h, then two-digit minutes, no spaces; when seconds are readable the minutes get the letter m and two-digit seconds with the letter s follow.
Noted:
1h37
